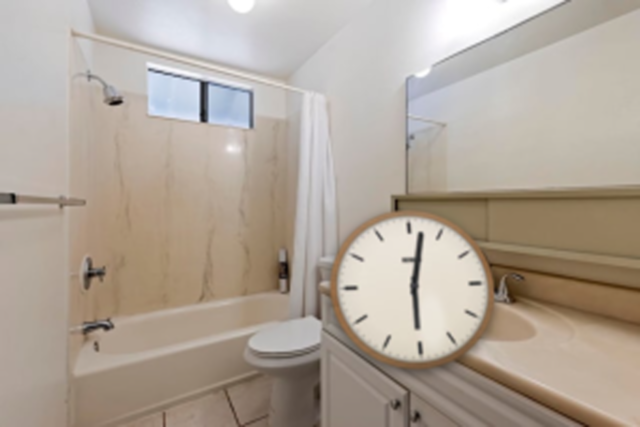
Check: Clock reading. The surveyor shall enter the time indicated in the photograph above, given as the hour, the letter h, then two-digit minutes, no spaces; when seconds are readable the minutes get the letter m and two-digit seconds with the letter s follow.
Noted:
6h02
